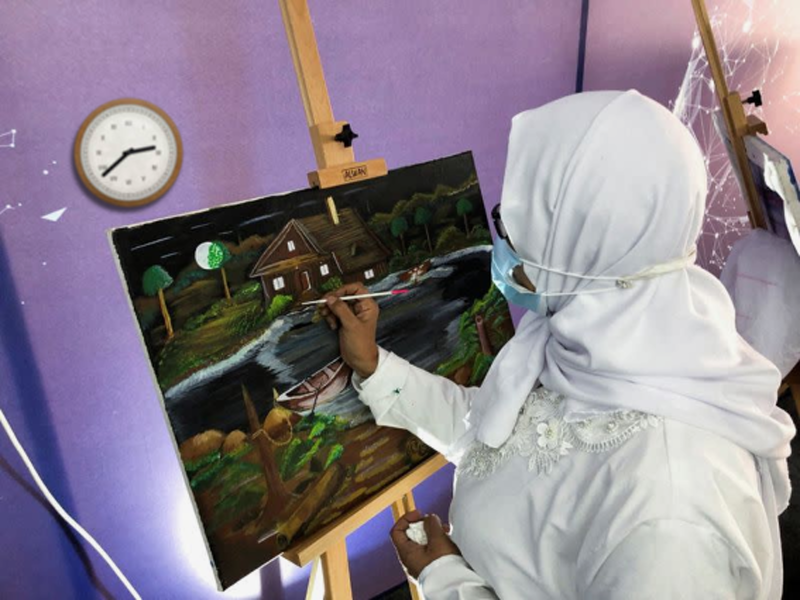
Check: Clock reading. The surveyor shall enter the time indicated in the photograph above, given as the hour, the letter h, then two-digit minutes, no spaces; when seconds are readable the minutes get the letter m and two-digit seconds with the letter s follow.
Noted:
2h38
